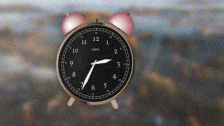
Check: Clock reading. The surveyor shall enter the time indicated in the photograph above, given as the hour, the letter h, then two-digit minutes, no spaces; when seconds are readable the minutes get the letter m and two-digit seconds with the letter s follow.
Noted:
2h34
